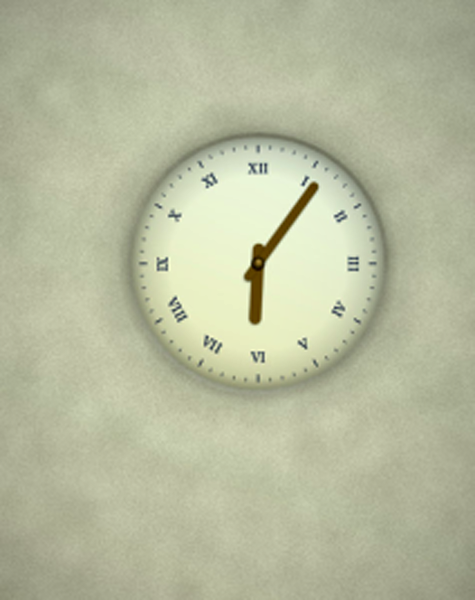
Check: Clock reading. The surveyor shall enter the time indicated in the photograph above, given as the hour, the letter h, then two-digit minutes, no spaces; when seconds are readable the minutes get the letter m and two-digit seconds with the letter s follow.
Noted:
6h06
